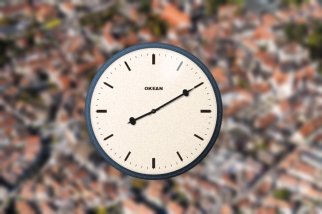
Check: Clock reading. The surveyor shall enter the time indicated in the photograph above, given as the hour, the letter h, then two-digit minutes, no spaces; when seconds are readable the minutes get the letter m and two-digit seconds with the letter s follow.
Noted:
8h10
